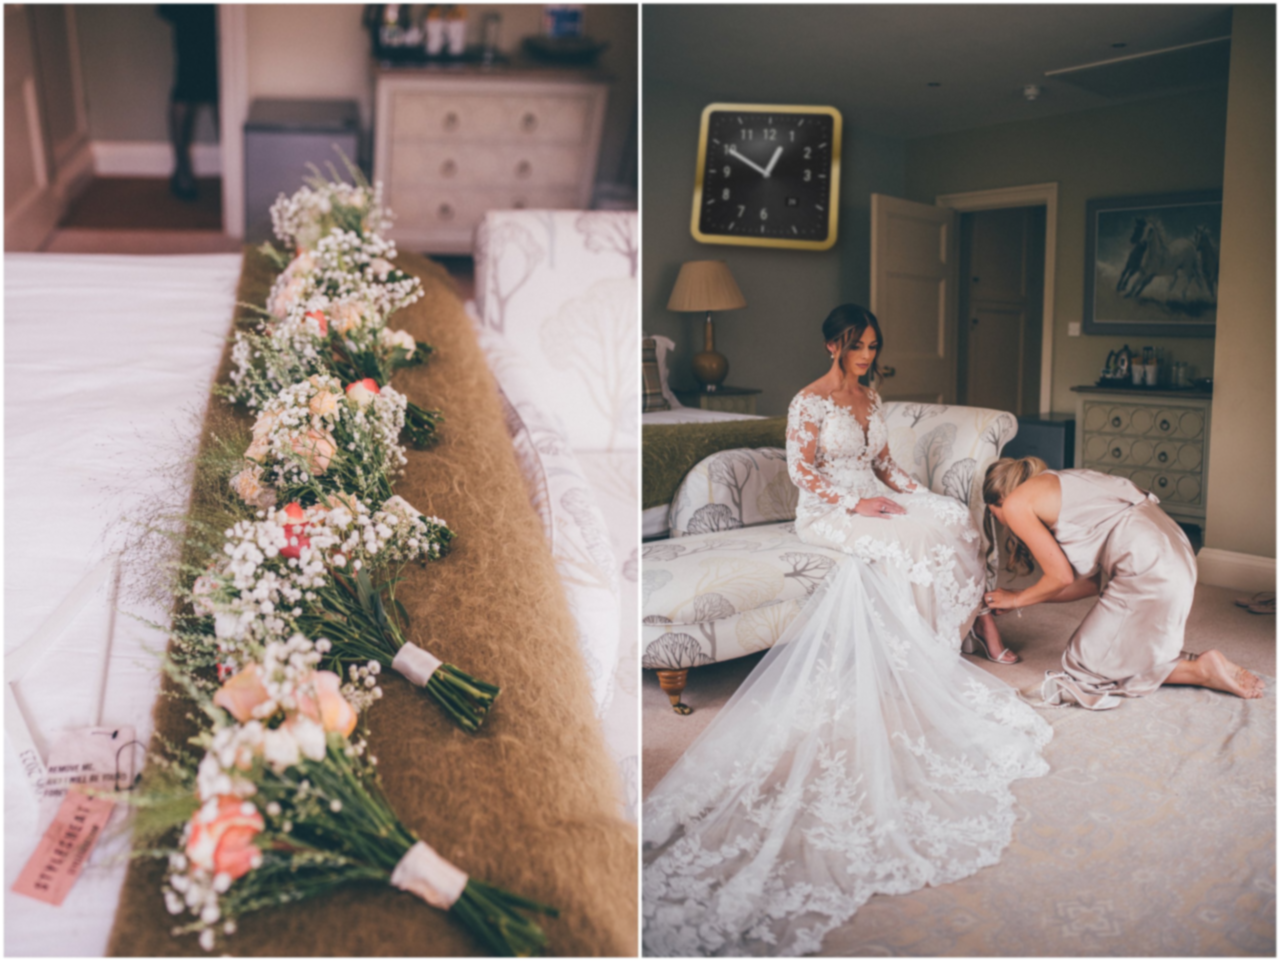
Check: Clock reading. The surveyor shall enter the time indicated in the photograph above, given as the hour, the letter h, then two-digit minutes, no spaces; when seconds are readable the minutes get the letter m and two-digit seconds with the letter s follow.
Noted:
12h50
